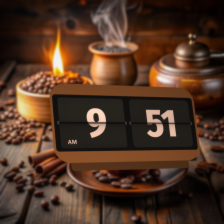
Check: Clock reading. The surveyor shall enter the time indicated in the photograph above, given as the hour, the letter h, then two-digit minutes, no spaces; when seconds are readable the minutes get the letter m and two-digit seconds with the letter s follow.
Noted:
9h51
